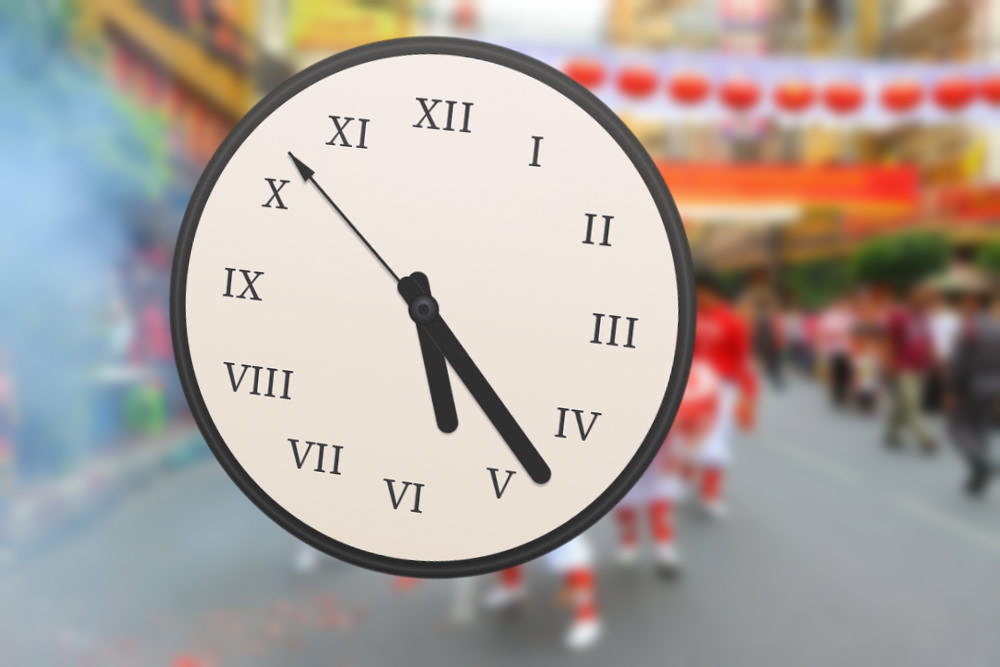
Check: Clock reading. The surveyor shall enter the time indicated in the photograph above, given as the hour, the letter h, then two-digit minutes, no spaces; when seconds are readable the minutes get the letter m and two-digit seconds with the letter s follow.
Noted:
5h22m52s
